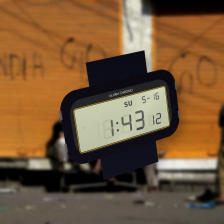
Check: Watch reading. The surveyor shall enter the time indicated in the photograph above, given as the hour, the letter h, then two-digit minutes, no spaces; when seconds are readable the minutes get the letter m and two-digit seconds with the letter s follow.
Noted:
1h43m12s
